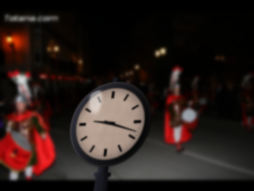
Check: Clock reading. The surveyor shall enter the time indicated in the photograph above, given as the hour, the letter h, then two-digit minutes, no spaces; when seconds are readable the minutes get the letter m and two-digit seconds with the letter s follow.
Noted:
9h18
